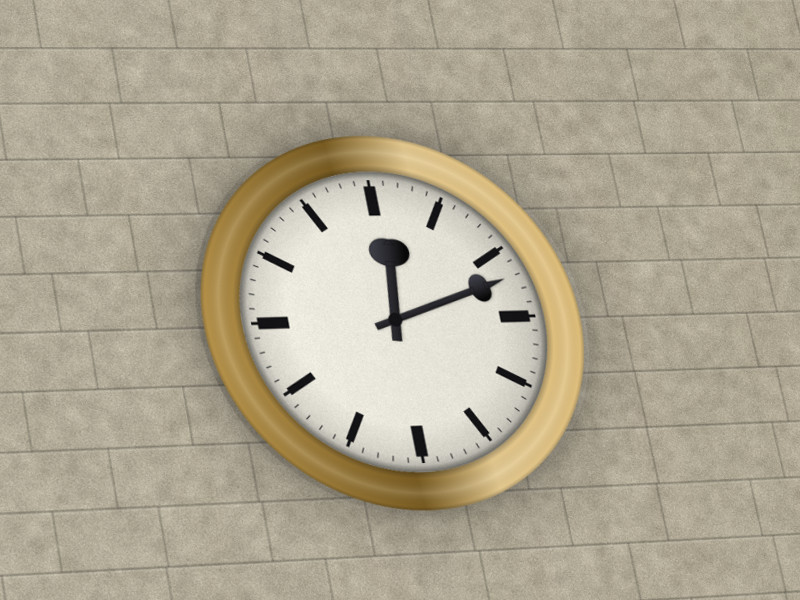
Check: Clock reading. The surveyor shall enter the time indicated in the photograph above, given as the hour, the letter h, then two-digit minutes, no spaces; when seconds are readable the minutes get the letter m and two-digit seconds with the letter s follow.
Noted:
12h12
